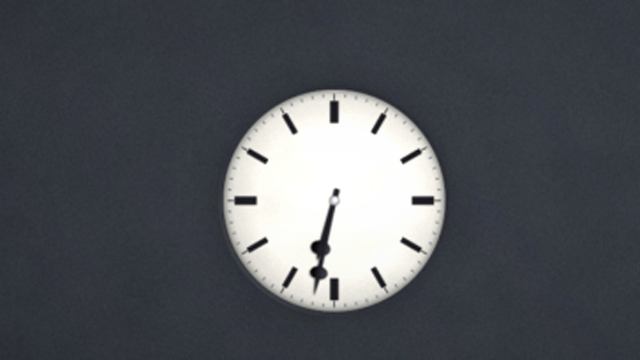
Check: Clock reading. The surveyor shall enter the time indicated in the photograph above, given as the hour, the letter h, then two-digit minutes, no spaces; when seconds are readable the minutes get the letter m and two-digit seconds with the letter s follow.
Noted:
6h32
